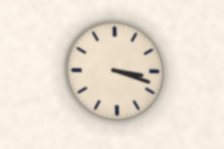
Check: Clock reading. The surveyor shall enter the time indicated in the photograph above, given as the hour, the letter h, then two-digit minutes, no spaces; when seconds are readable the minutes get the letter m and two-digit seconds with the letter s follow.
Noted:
3h18
